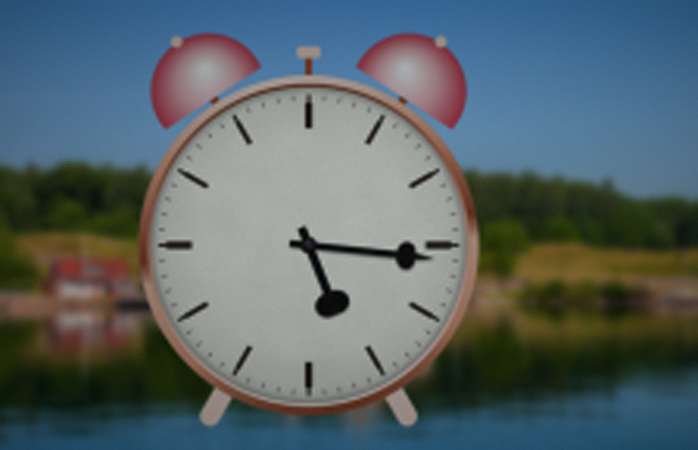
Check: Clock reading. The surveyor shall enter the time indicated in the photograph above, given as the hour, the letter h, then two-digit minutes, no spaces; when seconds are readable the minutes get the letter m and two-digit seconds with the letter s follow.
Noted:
5h16
